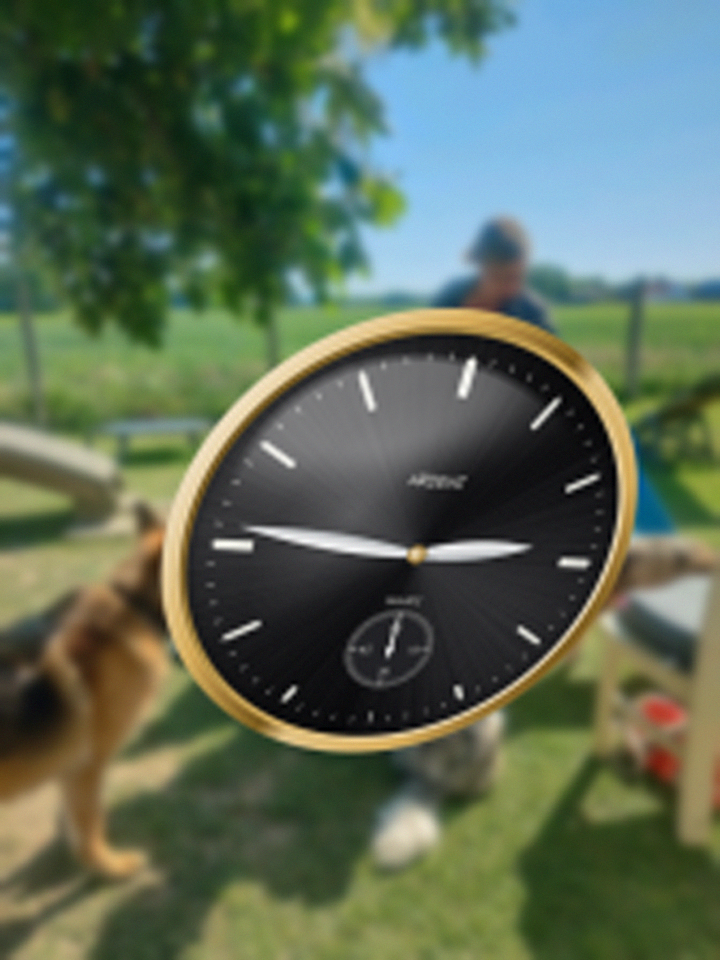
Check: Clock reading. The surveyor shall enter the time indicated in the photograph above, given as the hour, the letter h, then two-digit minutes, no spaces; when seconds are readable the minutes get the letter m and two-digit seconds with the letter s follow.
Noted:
2h46
